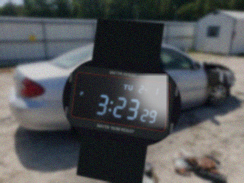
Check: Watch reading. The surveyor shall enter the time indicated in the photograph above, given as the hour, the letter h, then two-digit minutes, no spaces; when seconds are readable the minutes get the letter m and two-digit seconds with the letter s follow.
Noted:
3h23m29s
